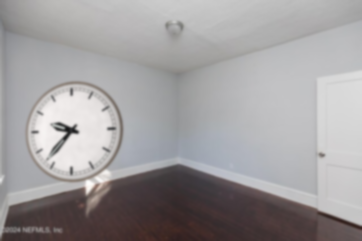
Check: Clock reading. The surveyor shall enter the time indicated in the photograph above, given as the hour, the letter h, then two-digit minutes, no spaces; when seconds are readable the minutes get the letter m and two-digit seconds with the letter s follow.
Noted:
9h37
